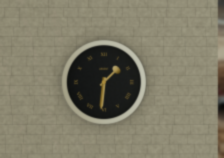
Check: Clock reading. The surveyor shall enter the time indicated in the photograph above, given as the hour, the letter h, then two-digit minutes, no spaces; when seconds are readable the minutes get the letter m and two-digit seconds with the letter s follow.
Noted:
1h31
